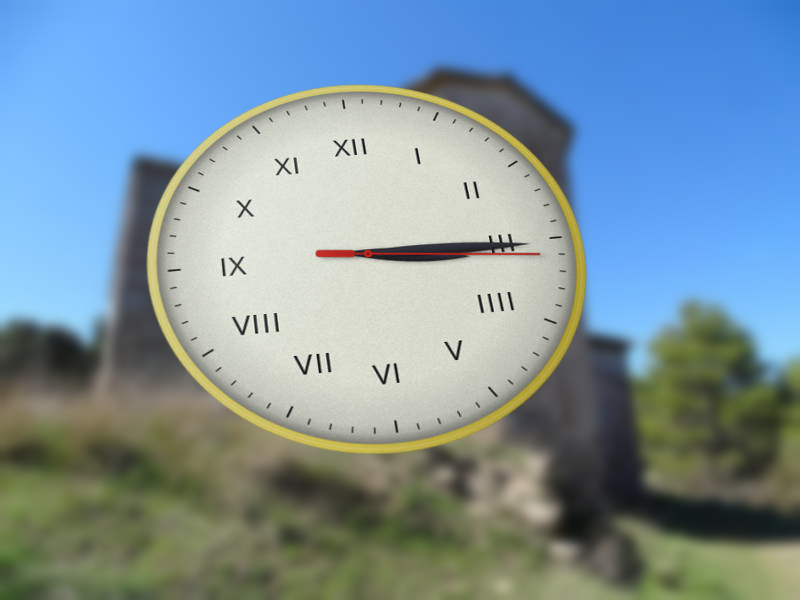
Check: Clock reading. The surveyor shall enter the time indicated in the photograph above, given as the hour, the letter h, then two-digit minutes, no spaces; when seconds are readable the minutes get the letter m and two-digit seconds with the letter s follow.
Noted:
3h15m16s
